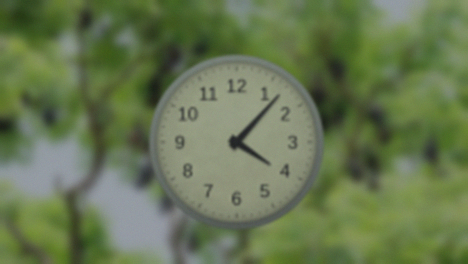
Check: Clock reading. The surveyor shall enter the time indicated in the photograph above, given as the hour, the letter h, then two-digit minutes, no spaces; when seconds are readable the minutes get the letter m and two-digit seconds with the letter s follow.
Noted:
4h07
